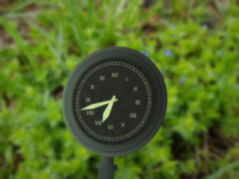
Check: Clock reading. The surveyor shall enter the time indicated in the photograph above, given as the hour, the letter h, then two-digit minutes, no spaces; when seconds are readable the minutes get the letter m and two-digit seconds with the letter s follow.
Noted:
6h42
